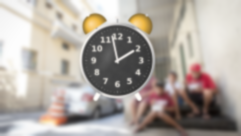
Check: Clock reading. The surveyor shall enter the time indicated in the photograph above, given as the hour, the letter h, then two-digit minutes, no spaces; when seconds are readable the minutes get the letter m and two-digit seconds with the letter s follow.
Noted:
1h58
